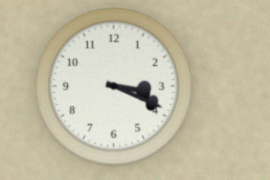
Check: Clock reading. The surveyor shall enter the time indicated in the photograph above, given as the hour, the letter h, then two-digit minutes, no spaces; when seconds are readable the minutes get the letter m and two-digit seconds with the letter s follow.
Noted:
3h19
